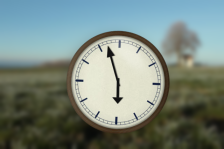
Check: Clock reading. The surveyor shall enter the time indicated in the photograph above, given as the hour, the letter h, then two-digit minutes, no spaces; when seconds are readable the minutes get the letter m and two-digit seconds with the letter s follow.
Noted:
5h57
